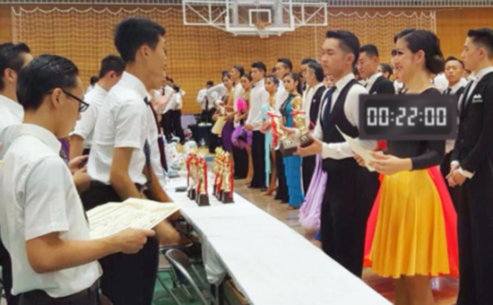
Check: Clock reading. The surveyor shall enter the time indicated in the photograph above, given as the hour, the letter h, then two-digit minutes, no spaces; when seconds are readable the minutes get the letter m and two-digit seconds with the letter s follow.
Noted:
0h22m00s
